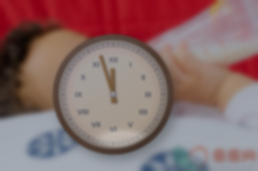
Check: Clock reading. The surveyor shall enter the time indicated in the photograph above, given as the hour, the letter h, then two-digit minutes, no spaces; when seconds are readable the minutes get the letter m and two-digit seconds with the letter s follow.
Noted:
11h57
